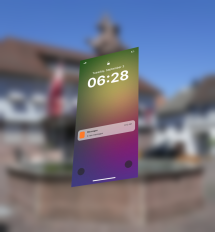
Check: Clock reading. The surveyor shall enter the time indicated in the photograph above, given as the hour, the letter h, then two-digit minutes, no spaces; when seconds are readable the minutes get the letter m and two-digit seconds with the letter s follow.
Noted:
6h28
